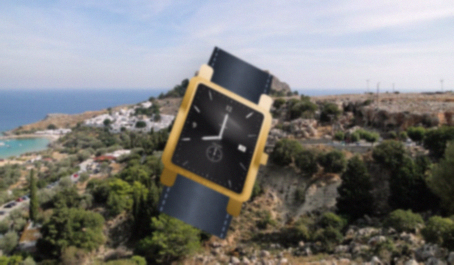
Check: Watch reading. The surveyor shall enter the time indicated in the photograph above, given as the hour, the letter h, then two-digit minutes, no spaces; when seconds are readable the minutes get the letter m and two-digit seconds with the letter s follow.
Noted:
8h00
